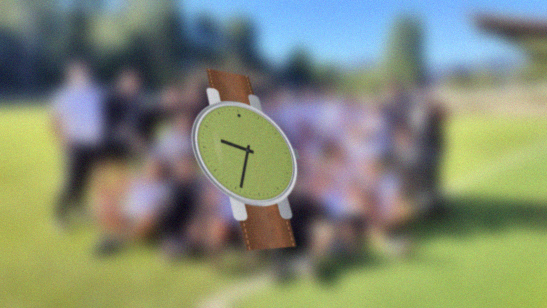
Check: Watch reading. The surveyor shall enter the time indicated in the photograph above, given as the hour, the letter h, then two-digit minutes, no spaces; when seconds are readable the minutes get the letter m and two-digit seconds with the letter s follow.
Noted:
9h34
